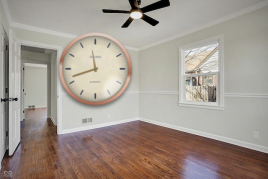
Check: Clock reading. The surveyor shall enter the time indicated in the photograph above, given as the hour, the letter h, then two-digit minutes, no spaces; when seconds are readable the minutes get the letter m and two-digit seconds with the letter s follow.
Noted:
11h42
